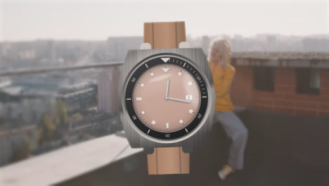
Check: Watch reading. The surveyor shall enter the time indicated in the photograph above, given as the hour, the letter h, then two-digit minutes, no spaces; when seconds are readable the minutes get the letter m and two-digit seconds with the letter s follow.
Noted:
12h17
